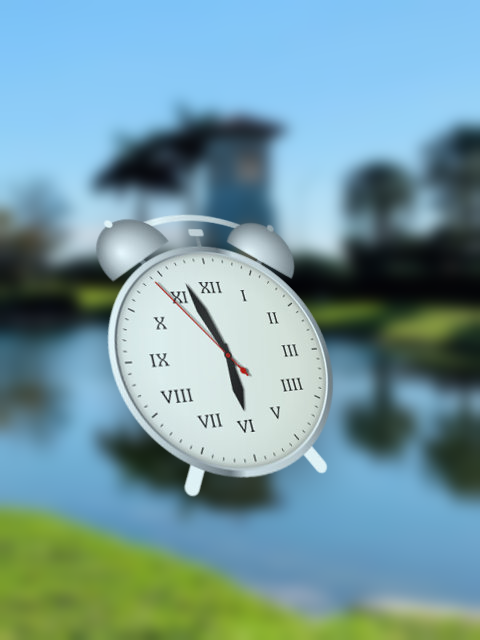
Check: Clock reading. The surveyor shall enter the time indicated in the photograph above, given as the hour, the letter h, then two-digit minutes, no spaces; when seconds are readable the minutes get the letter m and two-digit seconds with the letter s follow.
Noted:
5h56m54s
